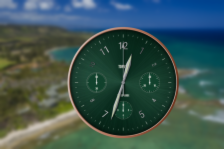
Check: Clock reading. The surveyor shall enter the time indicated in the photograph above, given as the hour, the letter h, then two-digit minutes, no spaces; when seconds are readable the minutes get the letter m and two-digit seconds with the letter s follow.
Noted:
12h33
